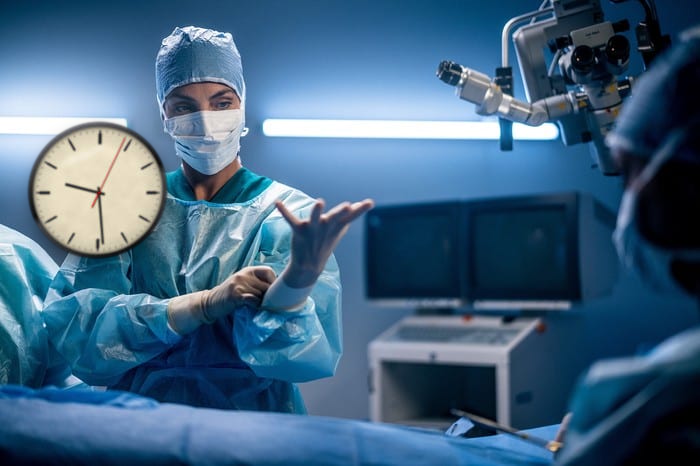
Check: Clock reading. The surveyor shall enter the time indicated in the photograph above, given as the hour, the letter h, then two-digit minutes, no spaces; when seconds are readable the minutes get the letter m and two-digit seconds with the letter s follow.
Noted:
9h29m04s
